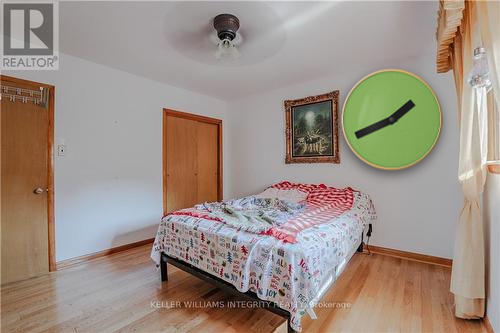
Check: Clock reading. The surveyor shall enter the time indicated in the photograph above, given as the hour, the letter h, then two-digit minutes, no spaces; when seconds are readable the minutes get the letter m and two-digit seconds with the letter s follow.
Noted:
1h41
